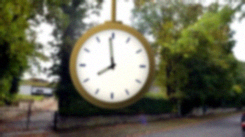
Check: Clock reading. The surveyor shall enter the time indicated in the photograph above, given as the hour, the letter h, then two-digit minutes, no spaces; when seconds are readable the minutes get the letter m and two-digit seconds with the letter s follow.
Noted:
7h59
